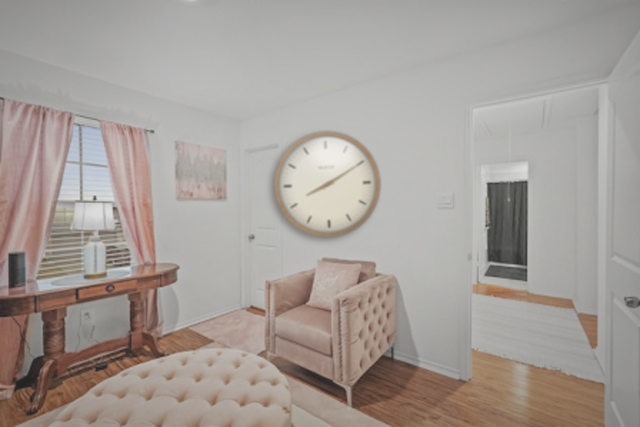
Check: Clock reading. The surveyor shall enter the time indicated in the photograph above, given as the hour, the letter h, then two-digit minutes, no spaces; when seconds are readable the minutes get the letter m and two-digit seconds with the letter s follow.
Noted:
8h10
